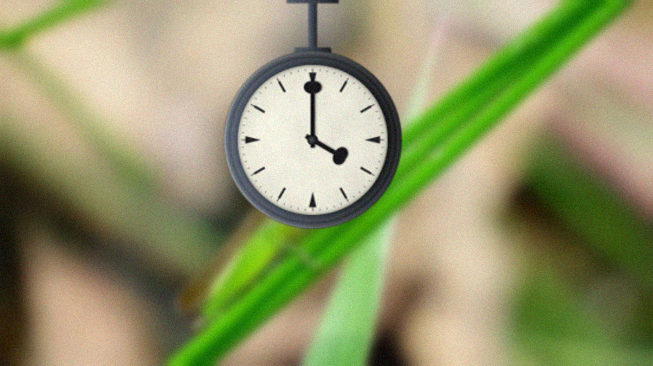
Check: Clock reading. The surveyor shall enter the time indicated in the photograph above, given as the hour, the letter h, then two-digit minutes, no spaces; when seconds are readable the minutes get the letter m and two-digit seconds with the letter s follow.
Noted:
4h00
